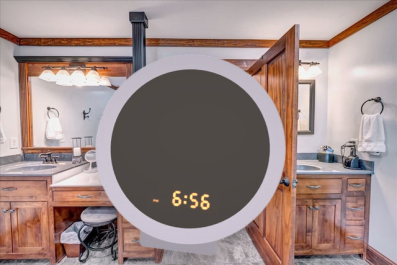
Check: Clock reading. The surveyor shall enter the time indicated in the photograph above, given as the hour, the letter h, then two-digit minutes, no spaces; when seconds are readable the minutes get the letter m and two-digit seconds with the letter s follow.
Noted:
6h56
